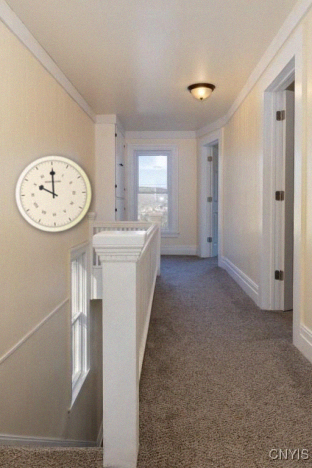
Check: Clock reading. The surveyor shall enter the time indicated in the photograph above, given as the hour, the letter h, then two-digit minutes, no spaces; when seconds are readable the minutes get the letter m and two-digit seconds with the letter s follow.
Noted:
10h00
